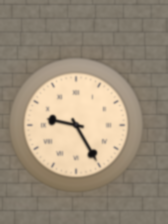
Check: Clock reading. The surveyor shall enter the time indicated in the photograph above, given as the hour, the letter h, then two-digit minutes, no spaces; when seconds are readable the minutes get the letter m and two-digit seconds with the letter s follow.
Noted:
9h25
